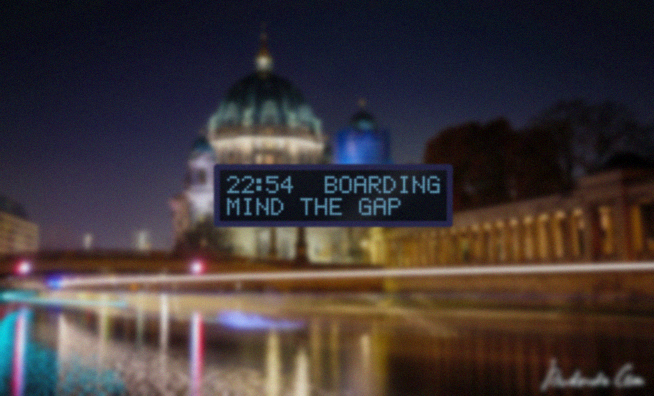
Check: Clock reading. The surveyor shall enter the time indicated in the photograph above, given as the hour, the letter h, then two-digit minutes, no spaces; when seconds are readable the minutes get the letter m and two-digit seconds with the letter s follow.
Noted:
22h54
